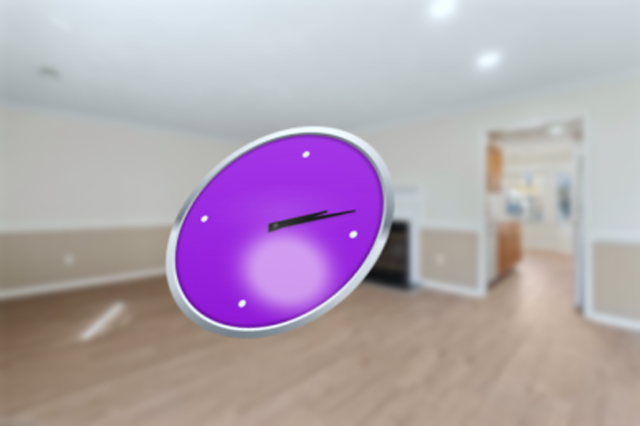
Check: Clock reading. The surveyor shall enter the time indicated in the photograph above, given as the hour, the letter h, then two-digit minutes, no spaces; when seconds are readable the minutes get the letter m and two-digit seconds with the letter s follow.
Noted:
2h12
